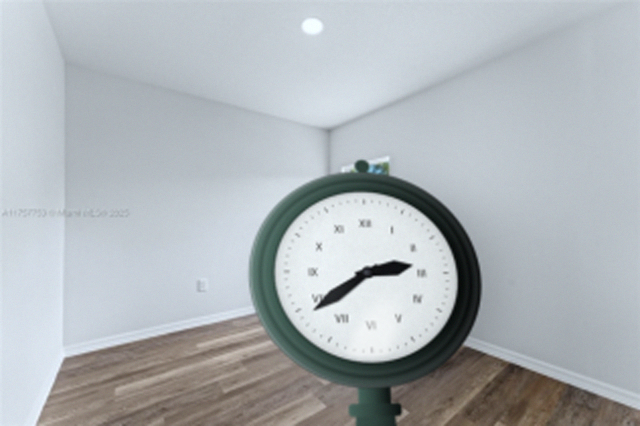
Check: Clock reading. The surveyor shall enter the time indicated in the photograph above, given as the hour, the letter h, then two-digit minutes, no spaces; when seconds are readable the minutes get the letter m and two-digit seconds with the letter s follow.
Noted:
2h39
